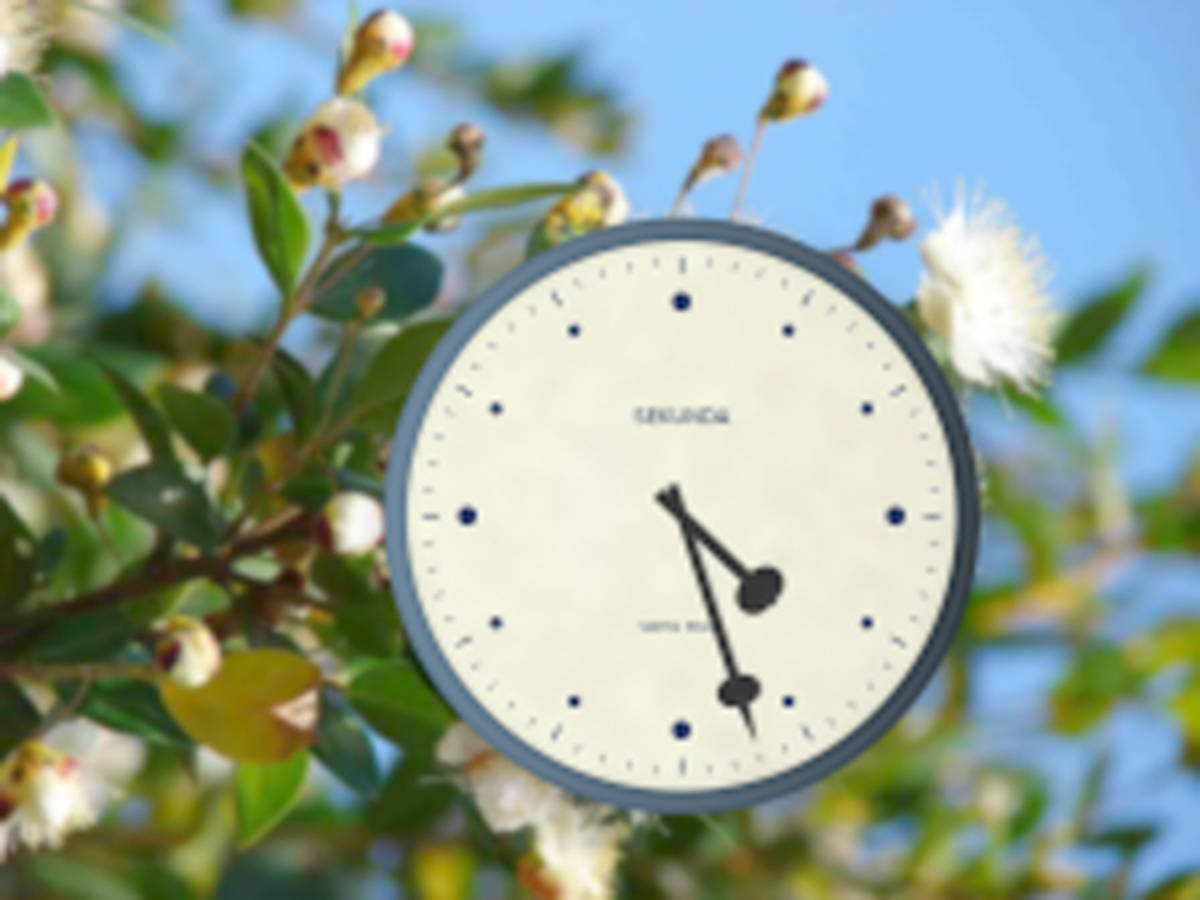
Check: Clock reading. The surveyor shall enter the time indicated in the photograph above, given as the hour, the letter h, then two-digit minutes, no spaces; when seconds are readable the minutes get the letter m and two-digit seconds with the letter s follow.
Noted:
4h27
